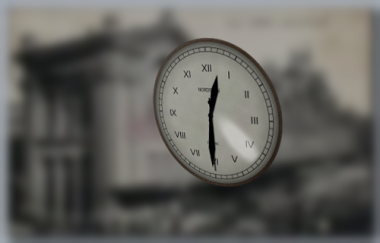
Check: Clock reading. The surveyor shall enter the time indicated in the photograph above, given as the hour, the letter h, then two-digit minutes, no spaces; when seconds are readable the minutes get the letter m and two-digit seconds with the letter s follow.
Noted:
12h30m30s
